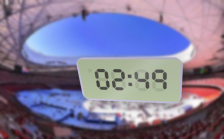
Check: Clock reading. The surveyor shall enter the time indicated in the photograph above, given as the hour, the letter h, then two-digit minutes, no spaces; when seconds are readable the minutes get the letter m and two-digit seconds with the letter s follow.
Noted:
2h49
